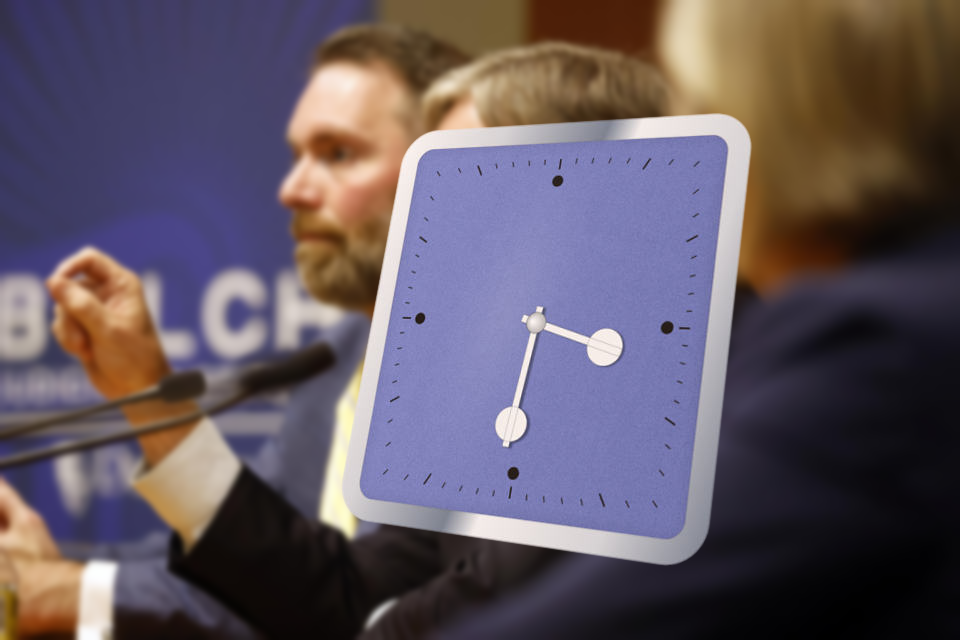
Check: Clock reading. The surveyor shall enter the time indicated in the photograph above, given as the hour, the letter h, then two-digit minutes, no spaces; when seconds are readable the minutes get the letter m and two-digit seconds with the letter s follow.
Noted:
3h31
